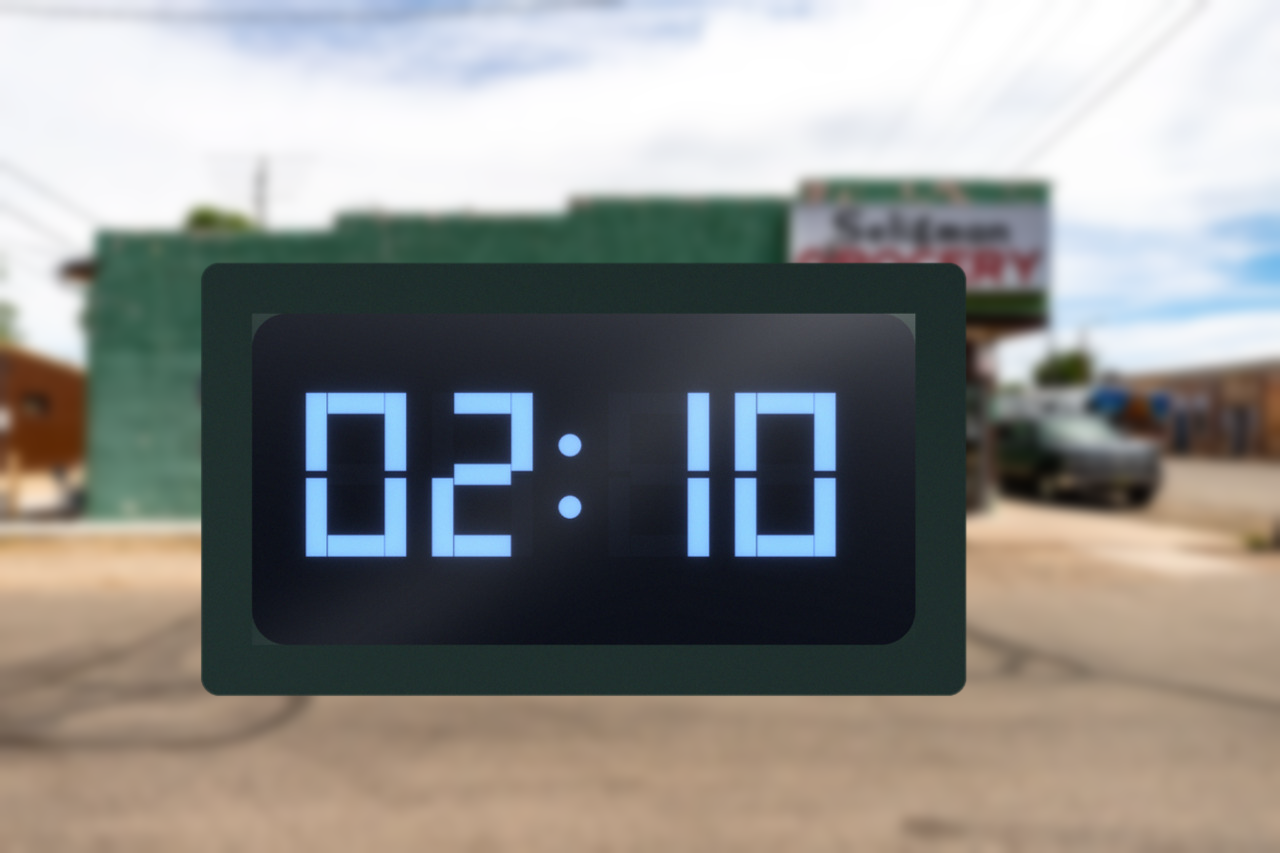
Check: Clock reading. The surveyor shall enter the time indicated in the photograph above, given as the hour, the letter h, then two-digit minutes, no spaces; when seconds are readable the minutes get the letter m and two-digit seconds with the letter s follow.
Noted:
2h10
